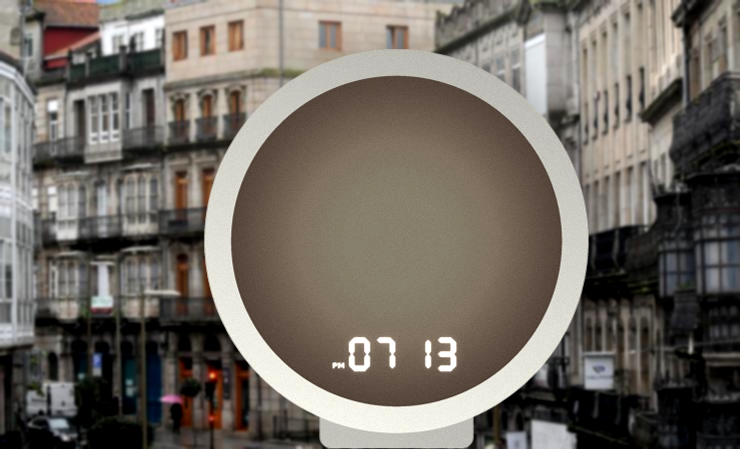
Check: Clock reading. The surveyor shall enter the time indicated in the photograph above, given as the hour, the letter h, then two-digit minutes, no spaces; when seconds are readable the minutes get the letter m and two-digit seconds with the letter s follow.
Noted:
7h13
